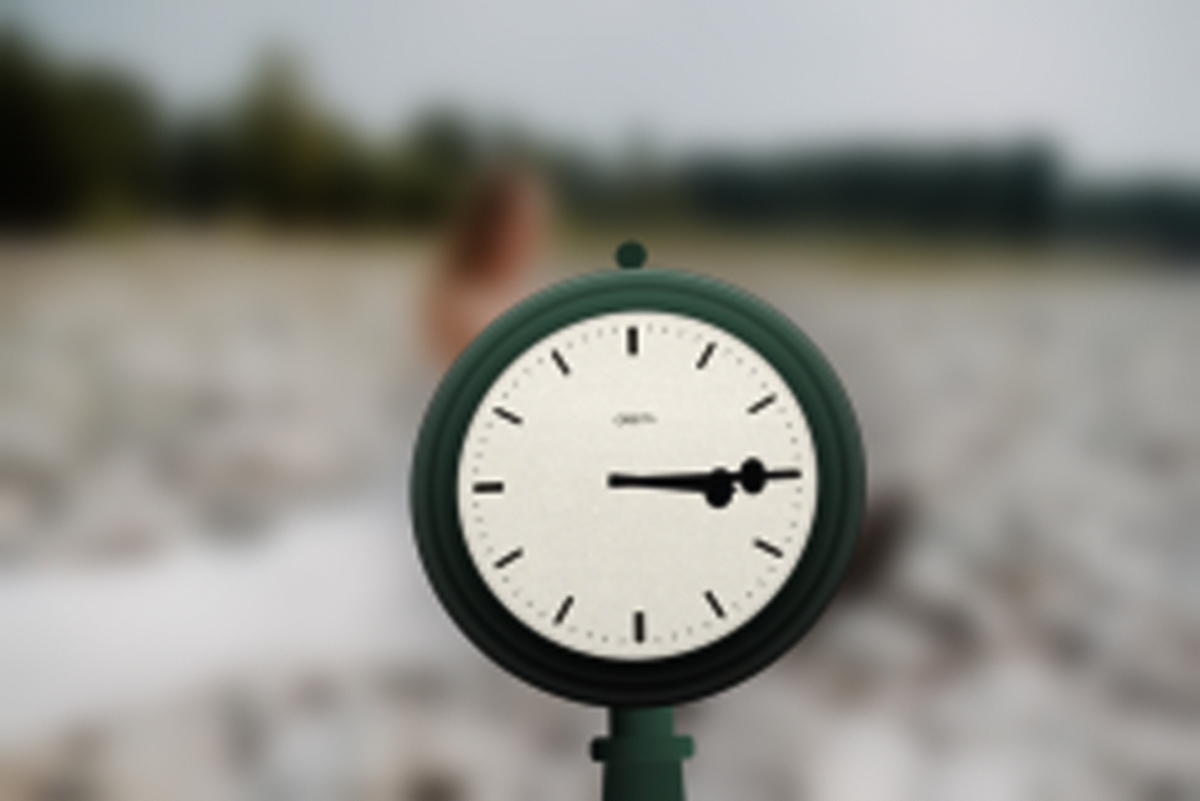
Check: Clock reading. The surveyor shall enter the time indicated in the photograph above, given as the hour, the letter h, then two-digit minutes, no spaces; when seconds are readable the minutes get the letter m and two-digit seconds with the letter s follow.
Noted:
3h15
